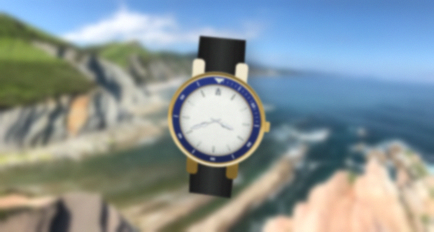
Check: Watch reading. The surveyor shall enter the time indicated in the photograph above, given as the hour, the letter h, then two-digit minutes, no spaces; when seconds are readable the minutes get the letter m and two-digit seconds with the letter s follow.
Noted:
3h41
